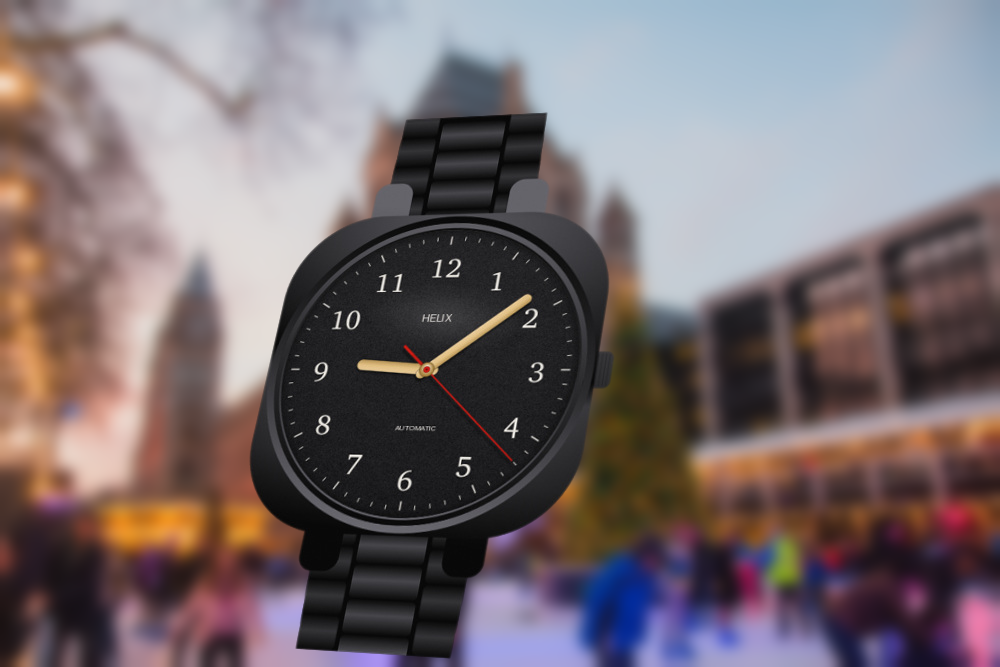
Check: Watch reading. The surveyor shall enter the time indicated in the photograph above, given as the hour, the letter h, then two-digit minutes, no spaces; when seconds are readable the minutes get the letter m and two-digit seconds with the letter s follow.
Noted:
9h08m22s
